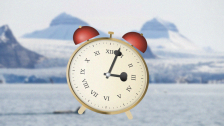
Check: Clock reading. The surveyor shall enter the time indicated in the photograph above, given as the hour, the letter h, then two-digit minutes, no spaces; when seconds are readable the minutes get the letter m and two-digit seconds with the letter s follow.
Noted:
3h03
